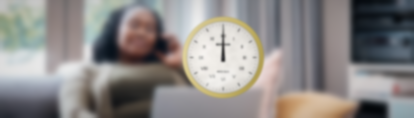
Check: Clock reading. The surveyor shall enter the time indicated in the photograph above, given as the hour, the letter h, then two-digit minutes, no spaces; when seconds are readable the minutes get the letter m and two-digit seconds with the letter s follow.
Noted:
12h00
